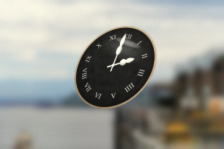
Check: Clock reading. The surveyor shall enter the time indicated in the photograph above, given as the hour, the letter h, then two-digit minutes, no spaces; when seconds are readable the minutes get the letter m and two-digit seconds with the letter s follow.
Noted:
1h59
